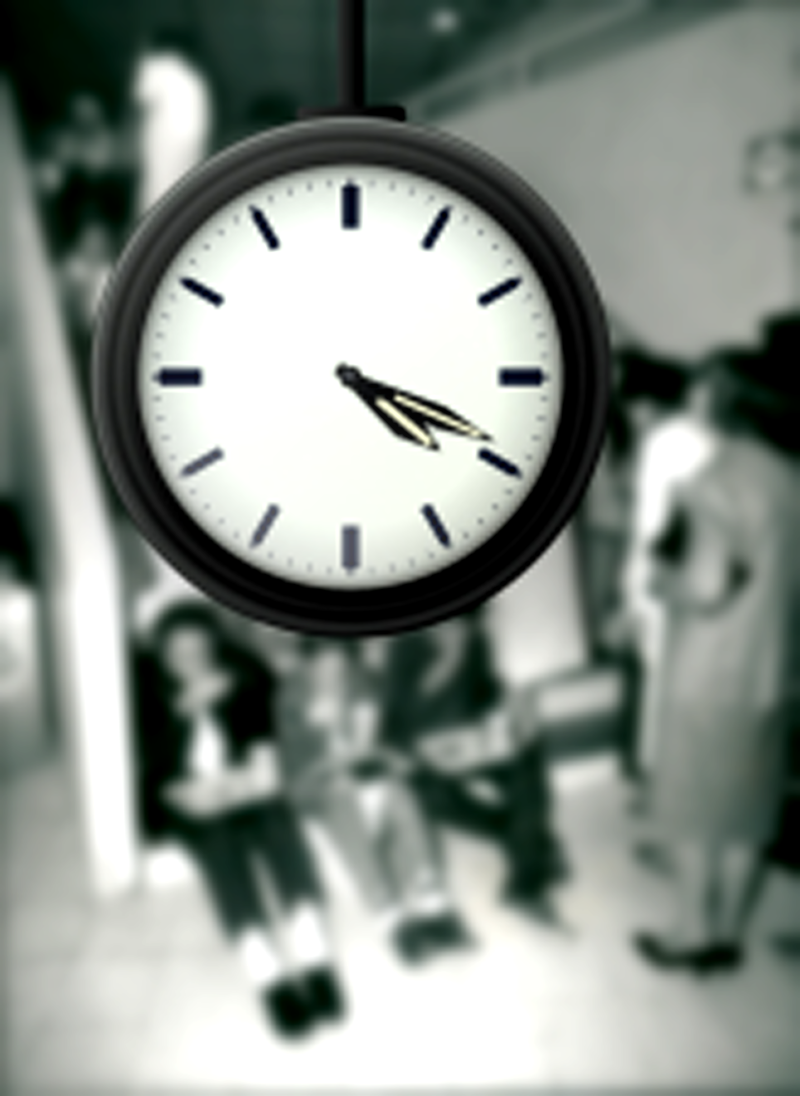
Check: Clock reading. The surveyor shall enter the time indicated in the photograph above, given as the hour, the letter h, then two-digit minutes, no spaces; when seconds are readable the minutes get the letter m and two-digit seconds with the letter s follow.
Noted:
4h19
